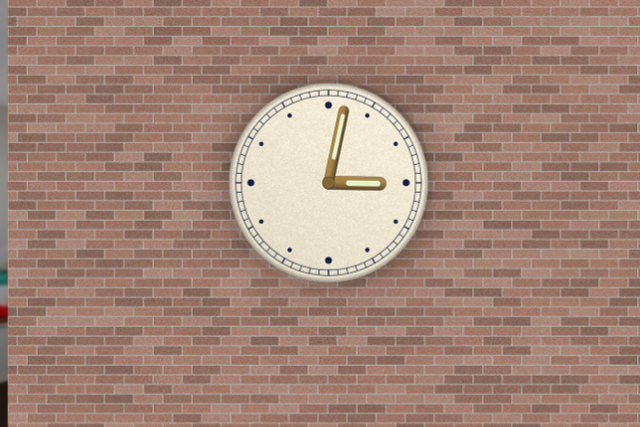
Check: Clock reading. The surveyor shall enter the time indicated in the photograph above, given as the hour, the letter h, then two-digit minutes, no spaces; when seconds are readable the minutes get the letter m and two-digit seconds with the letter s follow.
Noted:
3h02
